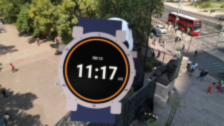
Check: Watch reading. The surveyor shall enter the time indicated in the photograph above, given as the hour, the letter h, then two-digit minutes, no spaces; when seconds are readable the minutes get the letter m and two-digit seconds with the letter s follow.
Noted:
11h17
